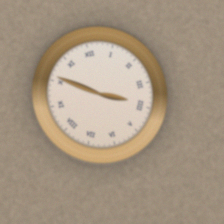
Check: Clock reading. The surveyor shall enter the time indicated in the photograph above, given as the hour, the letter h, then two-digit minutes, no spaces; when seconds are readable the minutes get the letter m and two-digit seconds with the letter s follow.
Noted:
3h51
